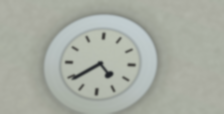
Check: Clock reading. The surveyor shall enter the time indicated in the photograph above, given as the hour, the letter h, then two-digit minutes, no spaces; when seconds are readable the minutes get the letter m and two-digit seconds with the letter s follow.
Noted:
4h39
